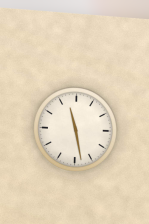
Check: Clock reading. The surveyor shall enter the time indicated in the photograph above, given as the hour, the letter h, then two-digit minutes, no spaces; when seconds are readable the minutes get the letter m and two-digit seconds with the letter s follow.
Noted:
11h28
